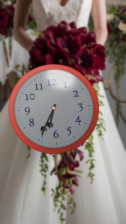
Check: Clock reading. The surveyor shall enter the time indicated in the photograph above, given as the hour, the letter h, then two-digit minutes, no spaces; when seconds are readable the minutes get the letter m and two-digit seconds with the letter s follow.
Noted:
6h35
